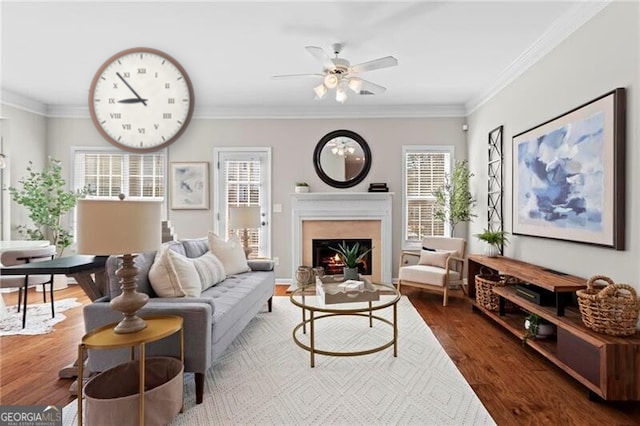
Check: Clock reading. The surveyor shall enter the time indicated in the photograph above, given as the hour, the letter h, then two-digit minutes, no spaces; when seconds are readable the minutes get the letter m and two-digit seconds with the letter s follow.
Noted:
8h53
